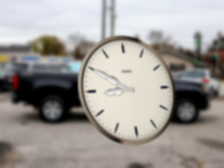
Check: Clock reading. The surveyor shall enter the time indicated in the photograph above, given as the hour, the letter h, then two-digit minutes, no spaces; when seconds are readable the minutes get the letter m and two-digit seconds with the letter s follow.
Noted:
8h50
